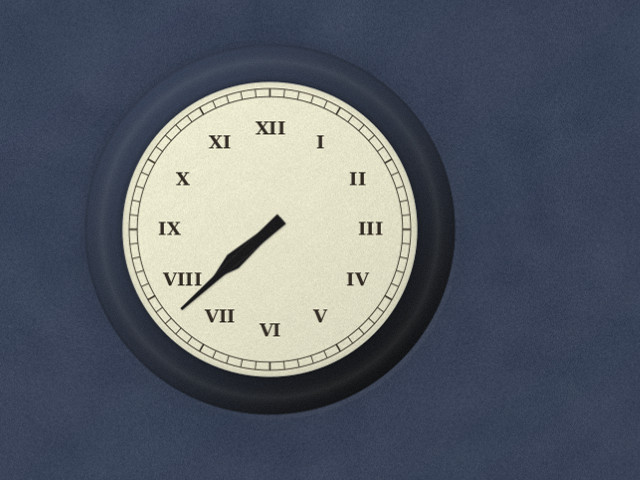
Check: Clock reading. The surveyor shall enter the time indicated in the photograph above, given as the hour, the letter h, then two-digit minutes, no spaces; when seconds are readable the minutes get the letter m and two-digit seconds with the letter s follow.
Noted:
7h38
